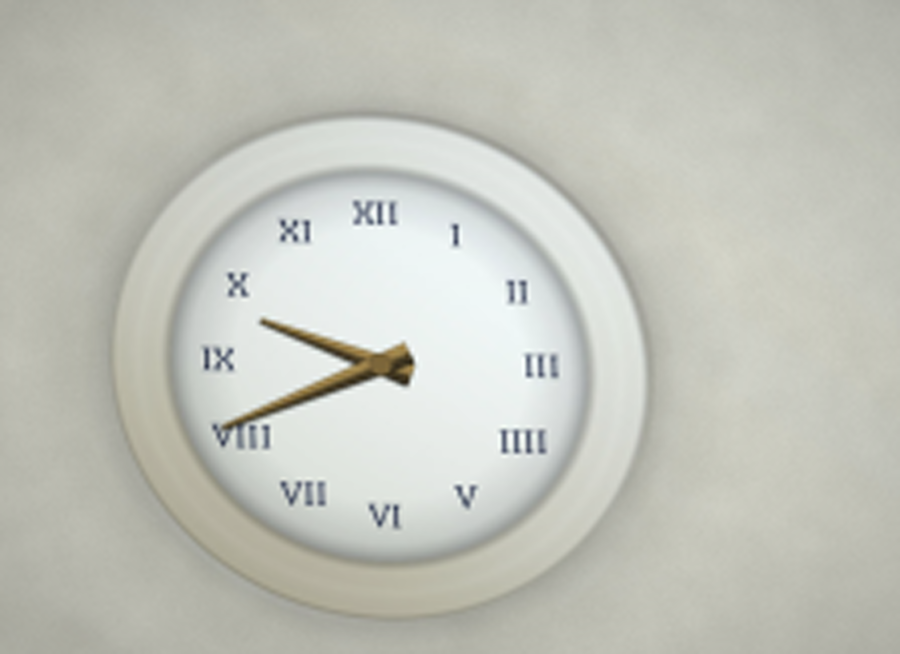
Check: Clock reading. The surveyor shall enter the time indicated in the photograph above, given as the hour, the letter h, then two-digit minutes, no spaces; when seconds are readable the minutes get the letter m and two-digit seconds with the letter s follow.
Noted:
9h41
